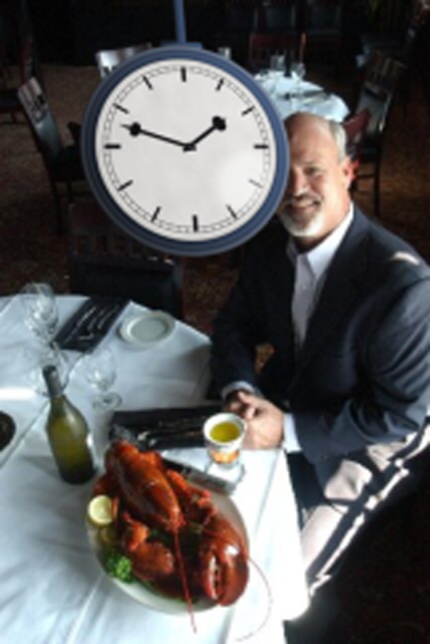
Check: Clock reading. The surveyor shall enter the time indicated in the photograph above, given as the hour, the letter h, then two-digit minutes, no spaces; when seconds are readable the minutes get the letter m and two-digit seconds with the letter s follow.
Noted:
1h48
